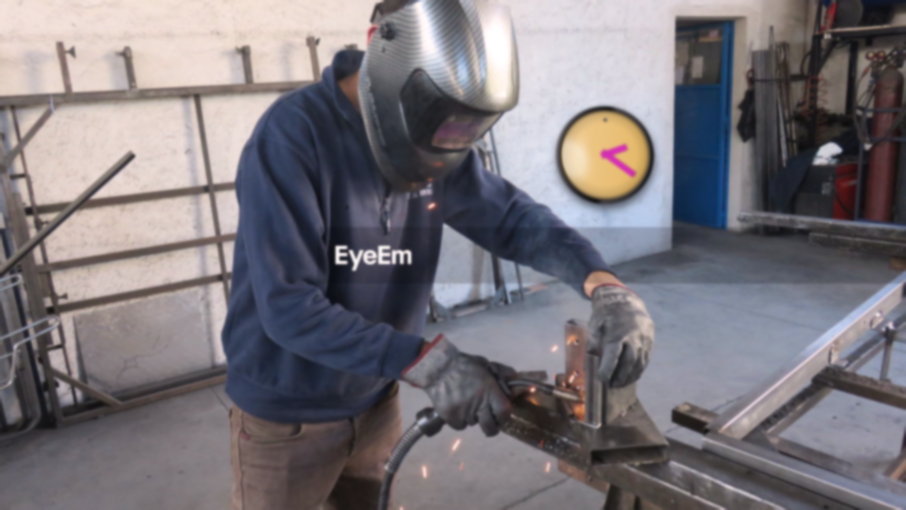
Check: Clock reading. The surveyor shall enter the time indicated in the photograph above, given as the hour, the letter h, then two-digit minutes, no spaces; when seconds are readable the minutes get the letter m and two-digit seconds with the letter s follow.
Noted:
2h21
